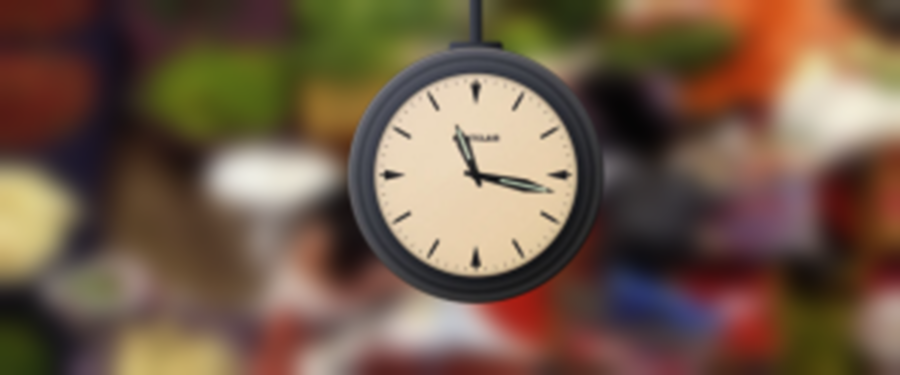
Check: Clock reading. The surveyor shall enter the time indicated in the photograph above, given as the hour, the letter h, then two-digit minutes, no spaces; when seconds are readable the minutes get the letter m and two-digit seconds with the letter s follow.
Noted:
11h17
